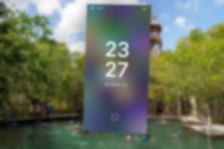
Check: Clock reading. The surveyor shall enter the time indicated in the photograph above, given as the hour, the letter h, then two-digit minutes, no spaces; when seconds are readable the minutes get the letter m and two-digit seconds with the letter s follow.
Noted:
23h27
